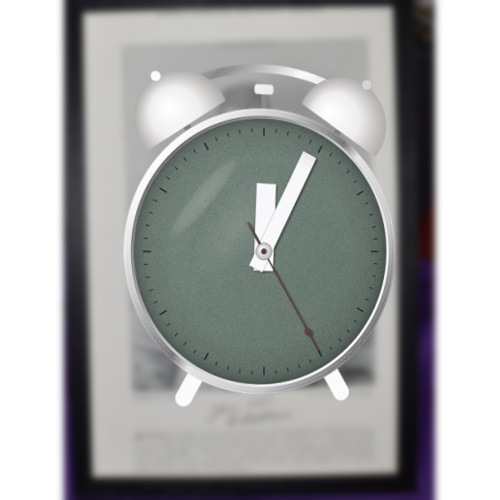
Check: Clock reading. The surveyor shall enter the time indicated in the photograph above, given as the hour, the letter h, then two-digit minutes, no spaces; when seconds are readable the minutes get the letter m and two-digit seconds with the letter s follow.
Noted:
12h04m25s
